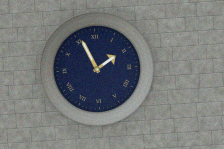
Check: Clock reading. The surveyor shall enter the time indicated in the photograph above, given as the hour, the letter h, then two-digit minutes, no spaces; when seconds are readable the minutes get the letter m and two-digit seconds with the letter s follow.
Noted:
1h56
